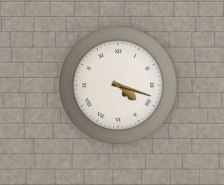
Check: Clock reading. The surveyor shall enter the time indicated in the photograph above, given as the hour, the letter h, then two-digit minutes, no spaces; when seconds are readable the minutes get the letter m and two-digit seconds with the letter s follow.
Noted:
4h18
